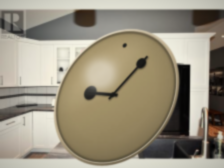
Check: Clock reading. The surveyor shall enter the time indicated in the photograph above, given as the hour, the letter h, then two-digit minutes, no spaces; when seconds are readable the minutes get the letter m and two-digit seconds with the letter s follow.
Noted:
9h06
